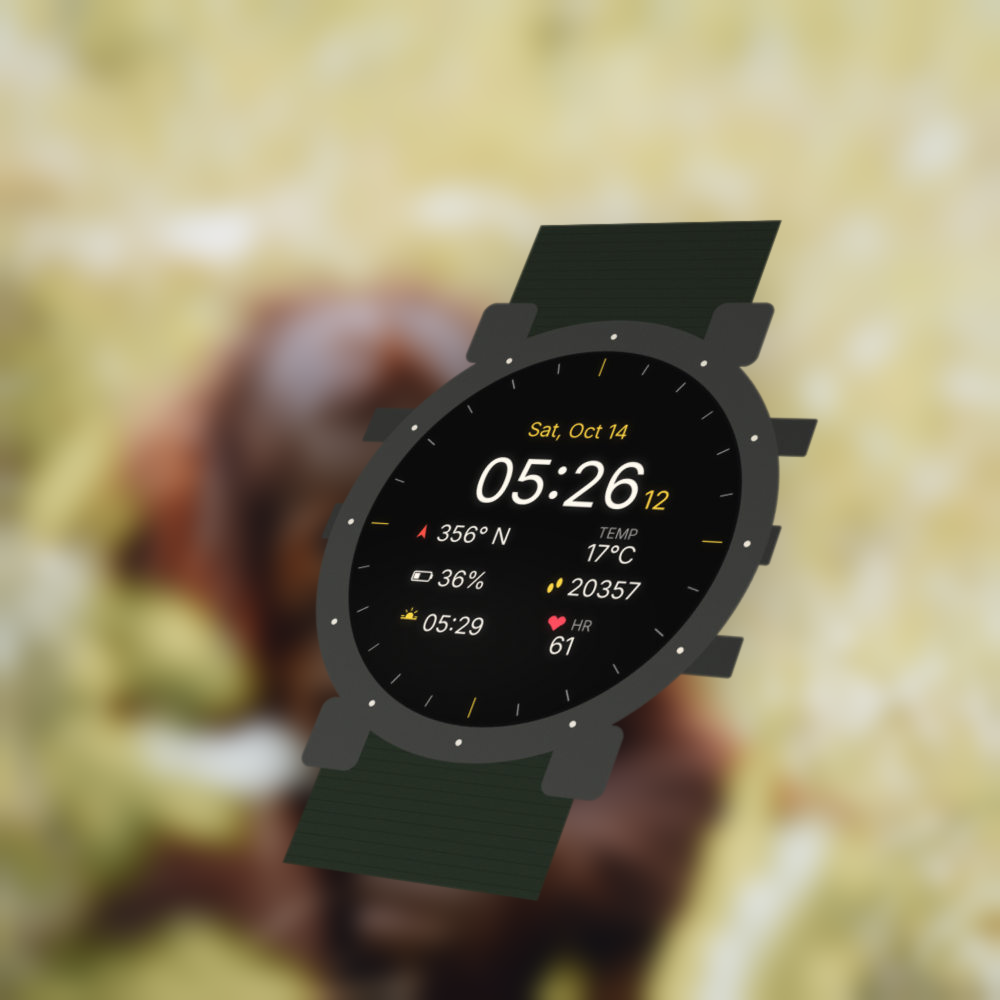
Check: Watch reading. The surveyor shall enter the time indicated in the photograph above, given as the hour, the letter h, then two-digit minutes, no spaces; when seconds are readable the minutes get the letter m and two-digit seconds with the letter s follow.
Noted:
5h26m12s
